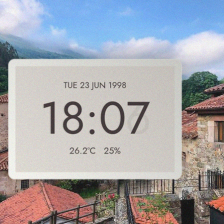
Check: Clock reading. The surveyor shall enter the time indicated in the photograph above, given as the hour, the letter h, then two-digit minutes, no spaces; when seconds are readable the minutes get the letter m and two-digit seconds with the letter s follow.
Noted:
18h07
